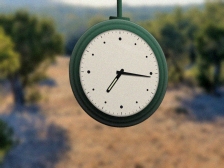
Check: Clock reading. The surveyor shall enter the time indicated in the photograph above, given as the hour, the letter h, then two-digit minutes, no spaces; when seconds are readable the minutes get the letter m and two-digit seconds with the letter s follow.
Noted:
7h16
